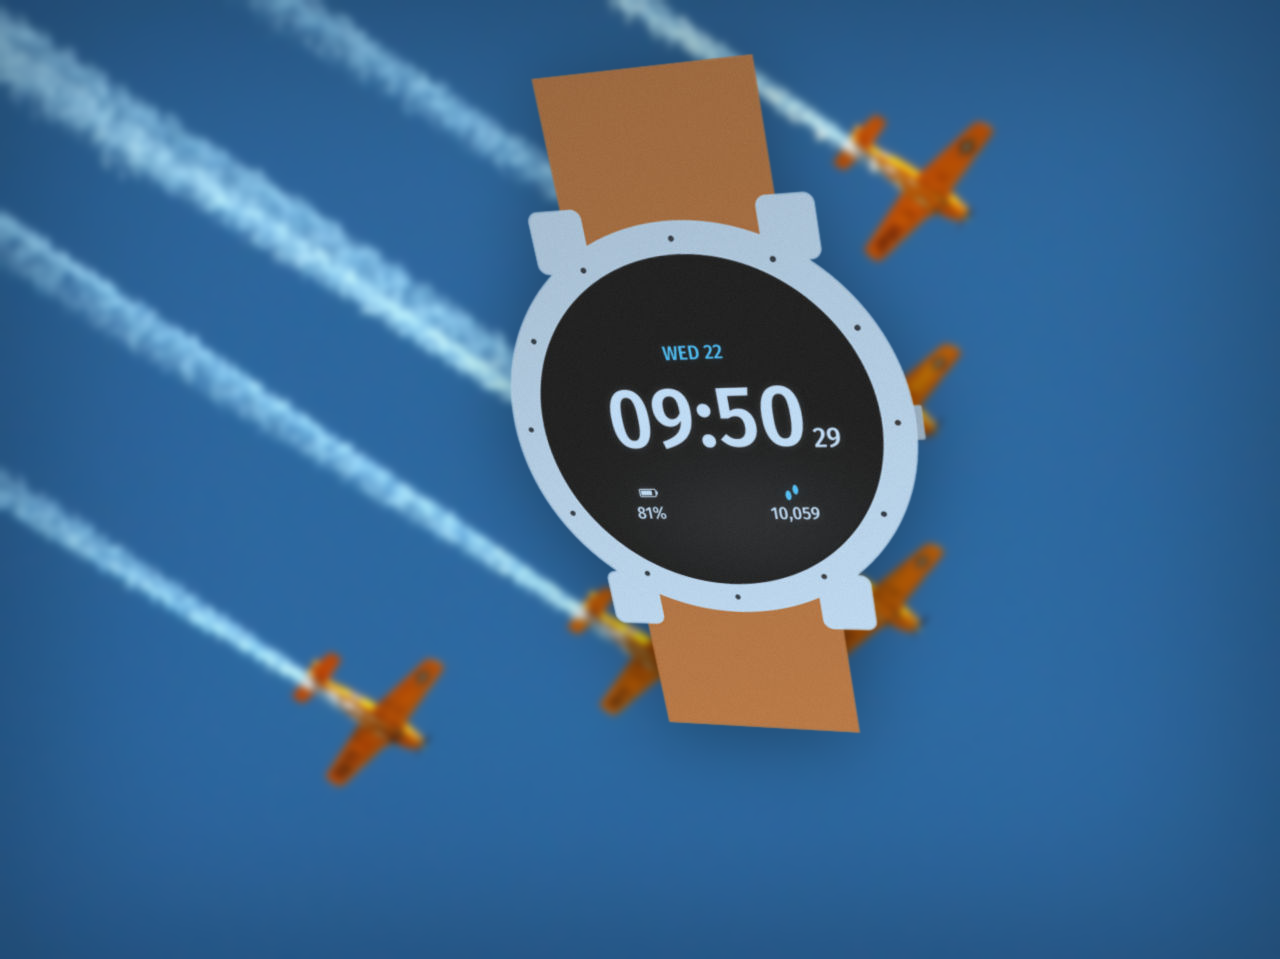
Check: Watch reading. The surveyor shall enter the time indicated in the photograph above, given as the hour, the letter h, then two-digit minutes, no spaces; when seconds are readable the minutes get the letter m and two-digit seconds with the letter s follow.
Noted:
9h50m29s
